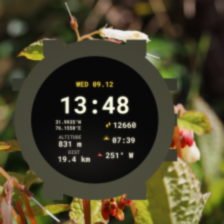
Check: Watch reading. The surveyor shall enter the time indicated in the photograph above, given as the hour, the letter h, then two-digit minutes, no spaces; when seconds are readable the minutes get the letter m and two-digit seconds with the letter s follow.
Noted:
13h48
